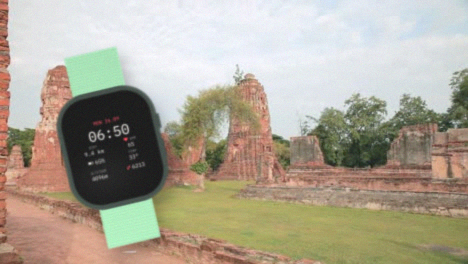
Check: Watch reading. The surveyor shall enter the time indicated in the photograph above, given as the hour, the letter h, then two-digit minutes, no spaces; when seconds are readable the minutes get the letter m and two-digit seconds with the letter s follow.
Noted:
6h50
